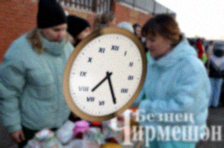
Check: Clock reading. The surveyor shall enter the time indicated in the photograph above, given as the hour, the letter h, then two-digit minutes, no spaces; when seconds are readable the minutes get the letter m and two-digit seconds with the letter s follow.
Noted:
7h25
